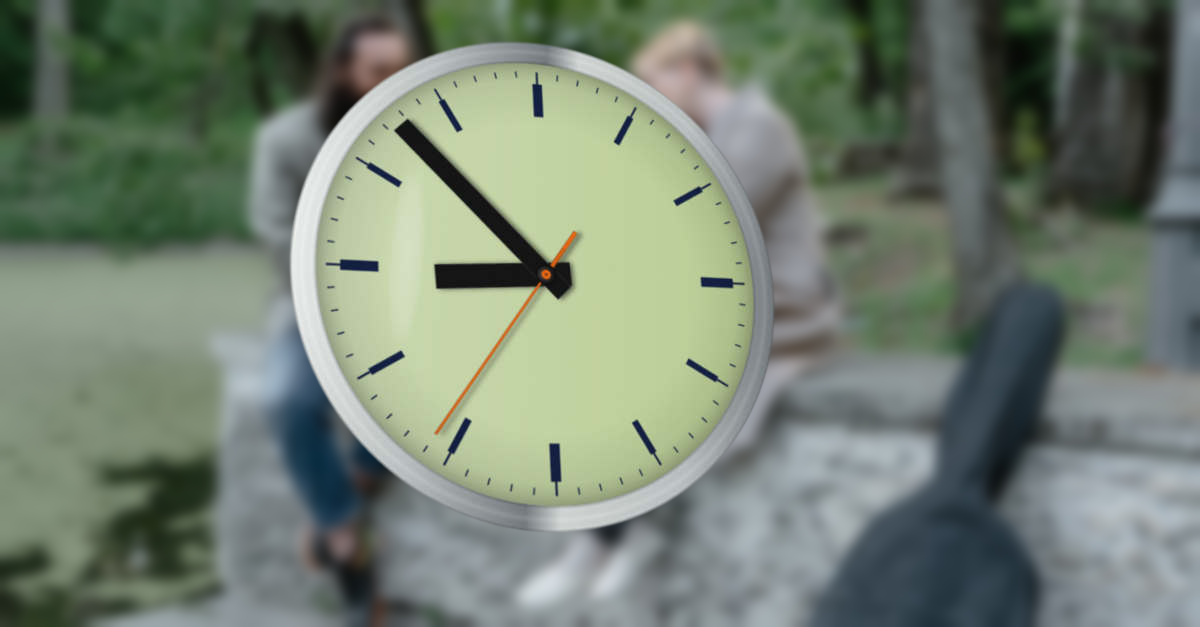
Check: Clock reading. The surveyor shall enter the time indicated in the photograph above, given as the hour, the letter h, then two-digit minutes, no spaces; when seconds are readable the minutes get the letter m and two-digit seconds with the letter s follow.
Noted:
8h52m36s
